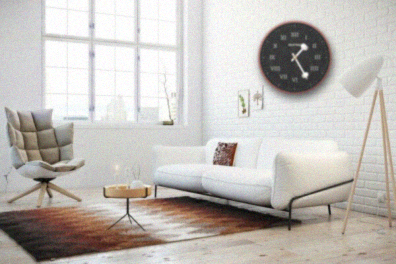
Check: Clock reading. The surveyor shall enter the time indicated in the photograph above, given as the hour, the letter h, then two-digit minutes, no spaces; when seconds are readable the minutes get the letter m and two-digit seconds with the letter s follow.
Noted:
1h25
